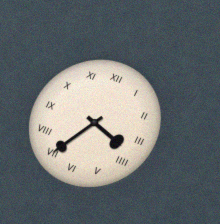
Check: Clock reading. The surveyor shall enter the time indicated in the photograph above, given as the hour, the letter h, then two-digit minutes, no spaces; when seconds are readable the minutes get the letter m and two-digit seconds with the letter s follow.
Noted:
3h35
